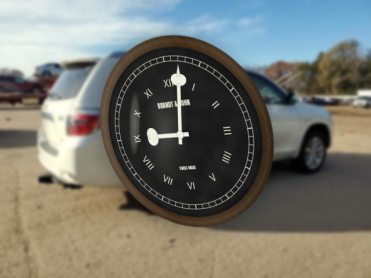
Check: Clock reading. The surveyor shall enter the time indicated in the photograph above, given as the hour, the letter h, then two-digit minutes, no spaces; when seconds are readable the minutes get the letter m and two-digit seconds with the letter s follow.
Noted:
9h02
